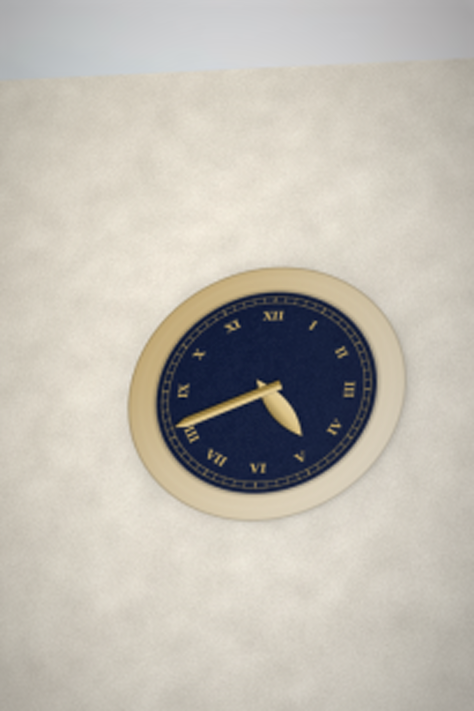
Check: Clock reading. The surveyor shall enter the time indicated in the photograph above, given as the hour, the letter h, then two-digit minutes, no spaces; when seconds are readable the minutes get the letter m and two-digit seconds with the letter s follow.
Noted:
4h41
